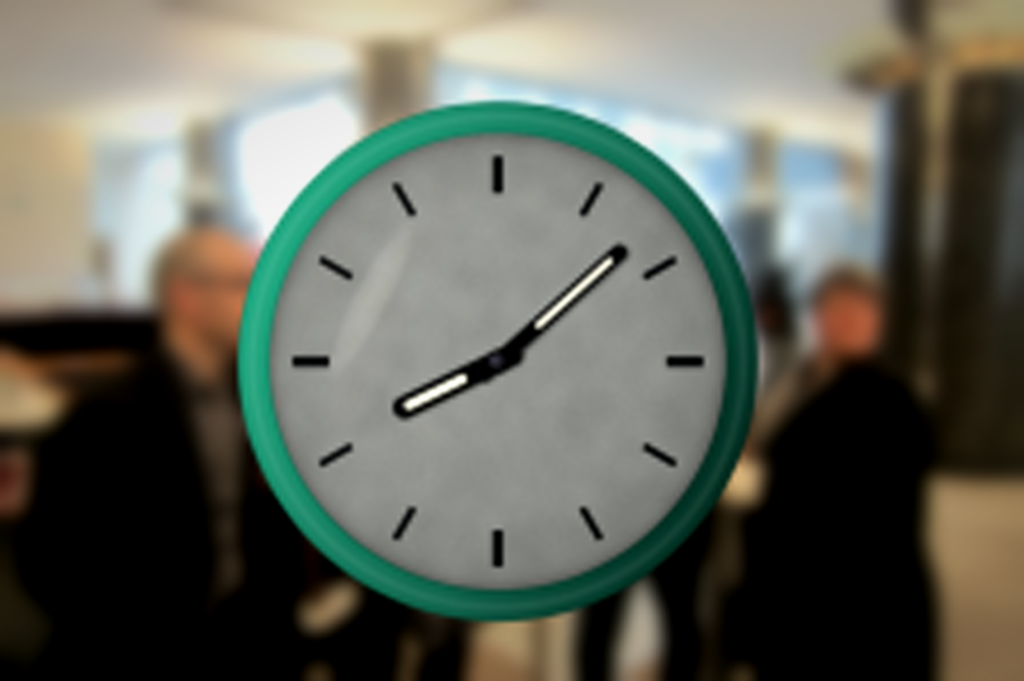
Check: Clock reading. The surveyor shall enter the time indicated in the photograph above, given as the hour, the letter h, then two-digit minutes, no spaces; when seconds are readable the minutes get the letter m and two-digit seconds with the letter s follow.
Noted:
8h08
